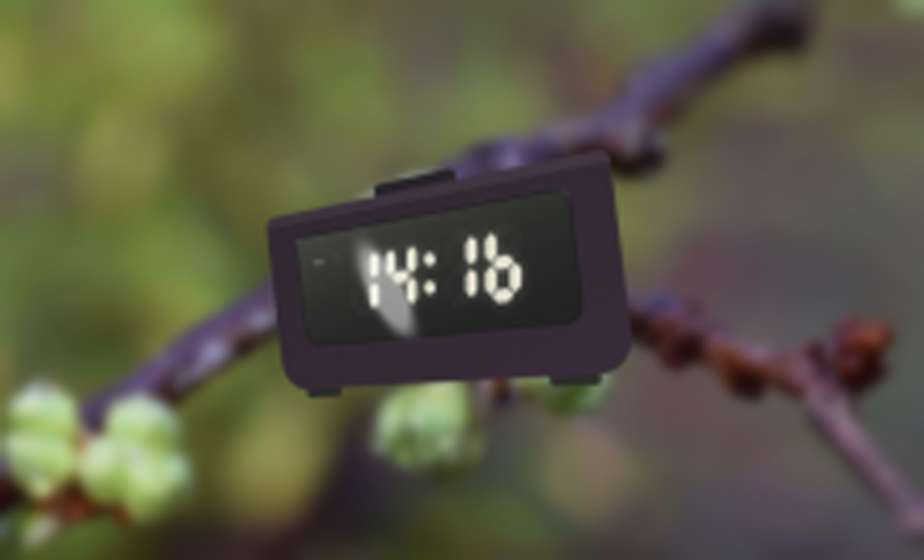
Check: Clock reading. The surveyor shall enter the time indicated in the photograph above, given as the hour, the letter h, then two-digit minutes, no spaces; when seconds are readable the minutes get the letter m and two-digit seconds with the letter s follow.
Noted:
14h16
